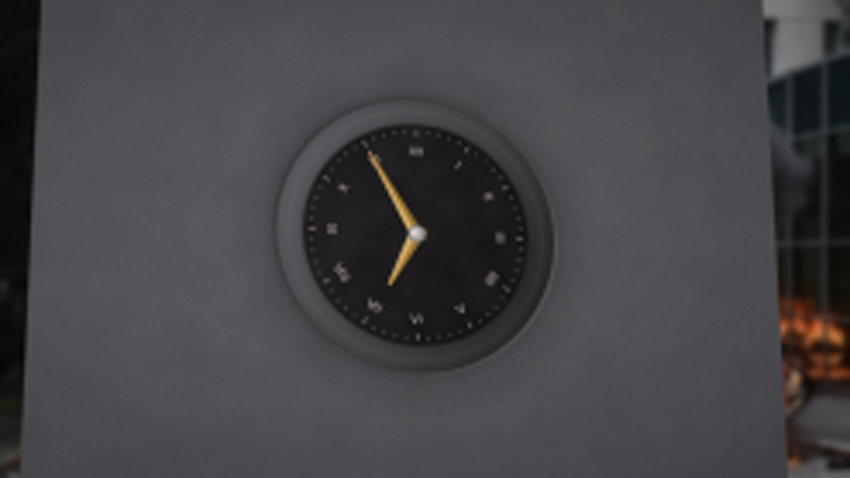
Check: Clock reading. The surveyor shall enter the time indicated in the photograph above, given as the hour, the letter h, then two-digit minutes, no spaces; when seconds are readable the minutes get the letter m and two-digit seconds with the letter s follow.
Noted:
6h55
